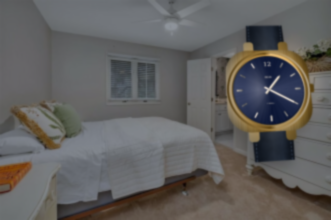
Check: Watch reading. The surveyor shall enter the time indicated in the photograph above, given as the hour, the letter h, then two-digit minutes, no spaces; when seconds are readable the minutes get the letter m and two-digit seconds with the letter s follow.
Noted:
1h20
